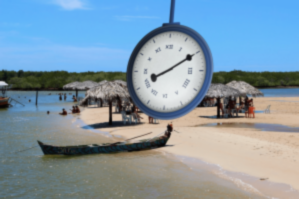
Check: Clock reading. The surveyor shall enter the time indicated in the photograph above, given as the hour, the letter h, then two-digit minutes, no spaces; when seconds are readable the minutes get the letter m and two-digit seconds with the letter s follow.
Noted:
8h10
